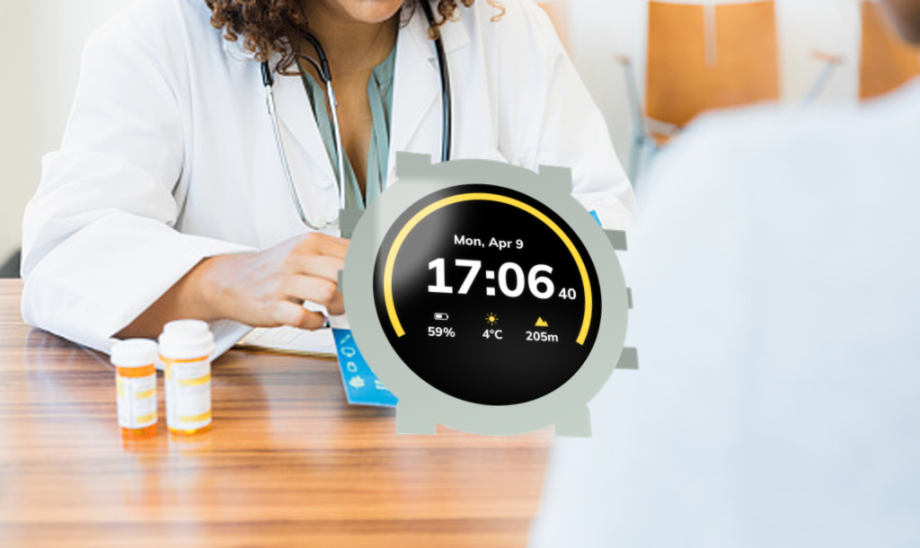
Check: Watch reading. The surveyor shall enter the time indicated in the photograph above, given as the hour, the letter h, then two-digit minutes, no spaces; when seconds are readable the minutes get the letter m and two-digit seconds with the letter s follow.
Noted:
17h06m40s
